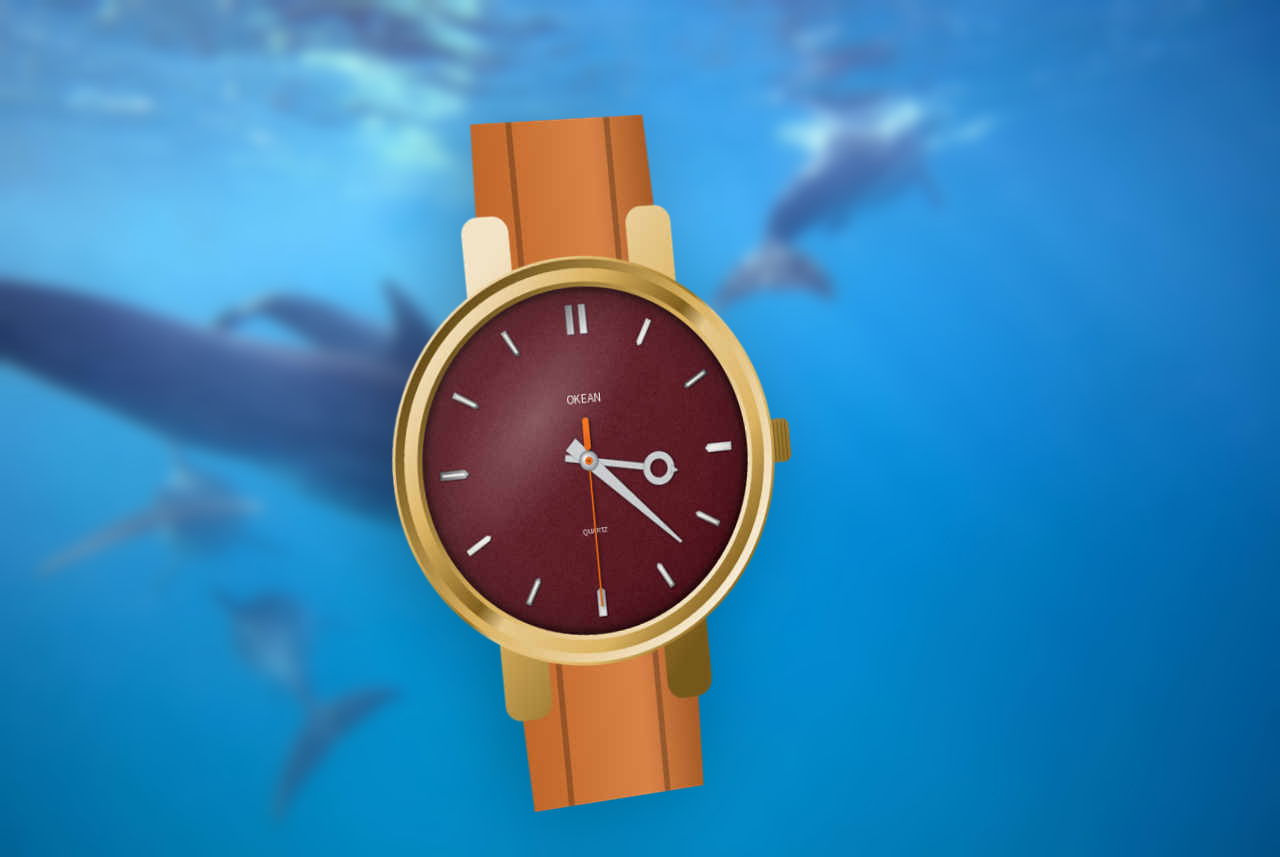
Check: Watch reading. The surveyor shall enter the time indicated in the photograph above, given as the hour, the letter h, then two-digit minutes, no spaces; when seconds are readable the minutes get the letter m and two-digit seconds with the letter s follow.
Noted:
3h22m30s
